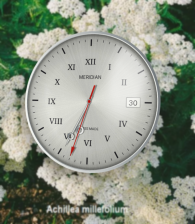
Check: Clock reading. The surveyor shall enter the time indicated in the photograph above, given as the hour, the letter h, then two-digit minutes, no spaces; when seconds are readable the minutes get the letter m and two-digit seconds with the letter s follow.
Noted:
6h34m33s
